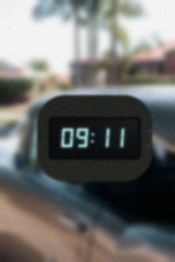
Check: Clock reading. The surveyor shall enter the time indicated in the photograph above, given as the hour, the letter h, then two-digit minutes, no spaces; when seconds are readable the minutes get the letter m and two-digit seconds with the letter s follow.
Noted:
9h11
